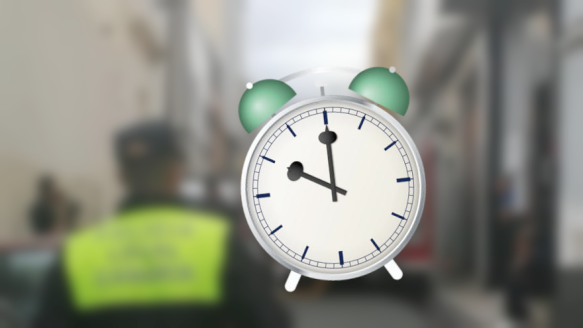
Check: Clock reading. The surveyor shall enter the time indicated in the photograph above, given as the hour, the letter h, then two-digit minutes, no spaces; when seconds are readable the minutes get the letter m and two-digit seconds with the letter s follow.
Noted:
10h00
